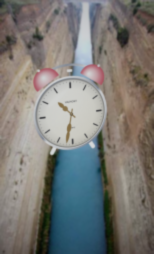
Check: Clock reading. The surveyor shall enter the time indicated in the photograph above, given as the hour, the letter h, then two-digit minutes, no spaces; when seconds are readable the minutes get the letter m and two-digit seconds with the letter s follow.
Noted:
10h32
